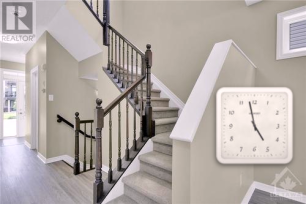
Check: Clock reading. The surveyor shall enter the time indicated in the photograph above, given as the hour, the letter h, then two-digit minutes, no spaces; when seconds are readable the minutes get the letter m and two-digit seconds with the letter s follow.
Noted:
4h58
